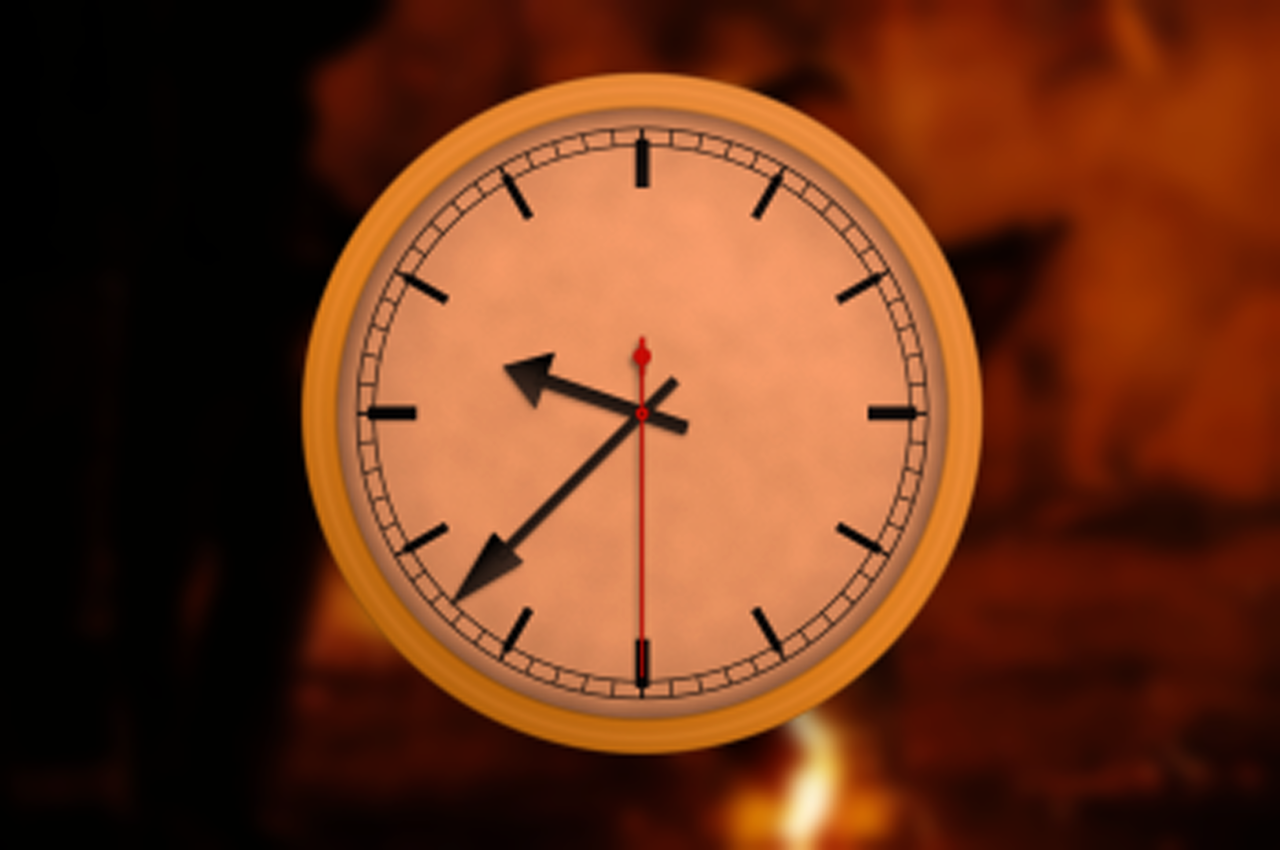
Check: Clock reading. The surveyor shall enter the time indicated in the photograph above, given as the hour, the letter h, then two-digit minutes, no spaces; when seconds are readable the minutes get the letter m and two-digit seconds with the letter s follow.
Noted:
9h37m30s
